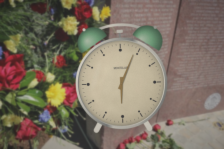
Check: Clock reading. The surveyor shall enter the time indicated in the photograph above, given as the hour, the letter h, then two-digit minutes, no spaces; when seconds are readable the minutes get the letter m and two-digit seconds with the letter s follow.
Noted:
6h04
